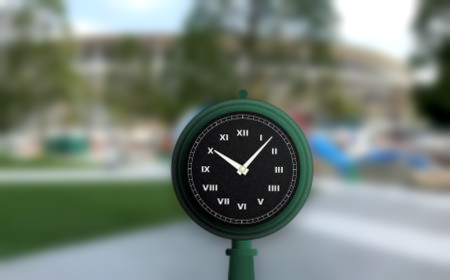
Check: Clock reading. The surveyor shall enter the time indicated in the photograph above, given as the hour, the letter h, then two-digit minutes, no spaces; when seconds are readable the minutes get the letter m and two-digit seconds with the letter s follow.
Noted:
10h07
